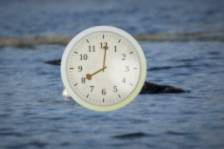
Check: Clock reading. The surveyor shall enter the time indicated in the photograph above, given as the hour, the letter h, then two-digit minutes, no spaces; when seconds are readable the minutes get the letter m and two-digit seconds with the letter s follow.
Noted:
8h01
